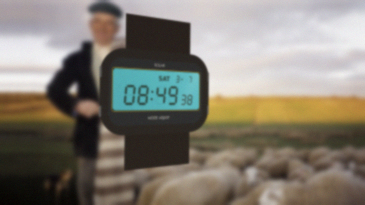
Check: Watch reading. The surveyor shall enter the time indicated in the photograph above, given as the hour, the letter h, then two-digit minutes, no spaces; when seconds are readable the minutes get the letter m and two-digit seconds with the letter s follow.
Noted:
8h49
